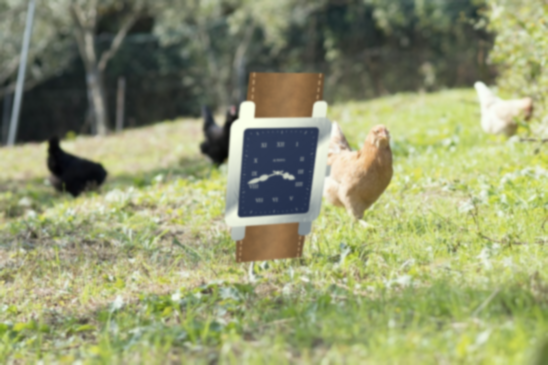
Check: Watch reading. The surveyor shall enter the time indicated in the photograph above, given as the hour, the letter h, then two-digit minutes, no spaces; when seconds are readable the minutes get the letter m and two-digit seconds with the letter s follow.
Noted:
3h42
